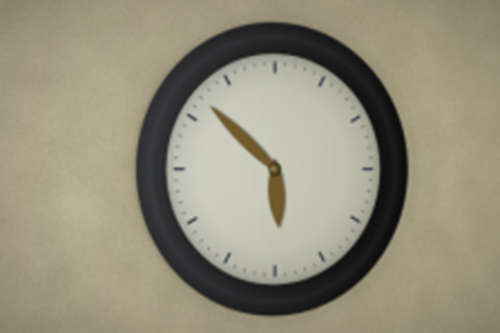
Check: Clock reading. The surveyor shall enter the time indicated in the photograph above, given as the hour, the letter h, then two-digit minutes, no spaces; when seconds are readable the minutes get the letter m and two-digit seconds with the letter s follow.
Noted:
5h52
